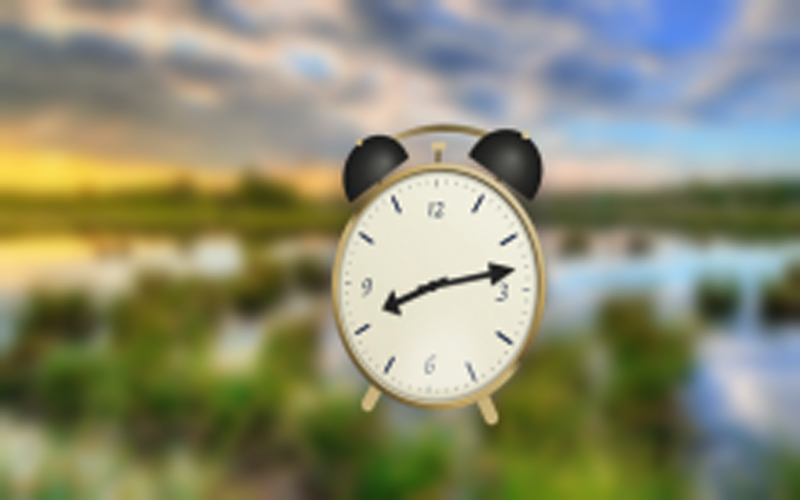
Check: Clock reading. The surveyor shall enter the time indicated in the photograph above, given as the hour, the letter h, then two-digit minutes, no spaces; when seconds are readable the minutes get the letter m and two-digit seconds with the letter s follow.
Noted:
8h13
